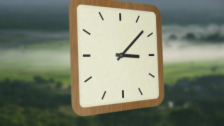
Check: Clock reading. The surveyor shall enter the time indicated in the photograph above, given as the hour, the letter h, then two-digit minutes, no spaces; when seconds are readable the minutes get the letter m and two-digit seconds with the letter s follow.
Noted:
3h08
